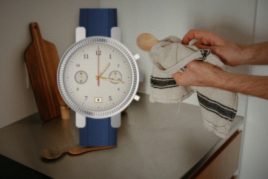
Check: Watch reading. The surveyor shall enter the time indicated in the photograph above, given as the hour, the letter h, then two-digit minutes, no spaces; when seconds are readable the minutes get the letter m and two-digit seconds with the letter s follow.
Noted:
1h17
